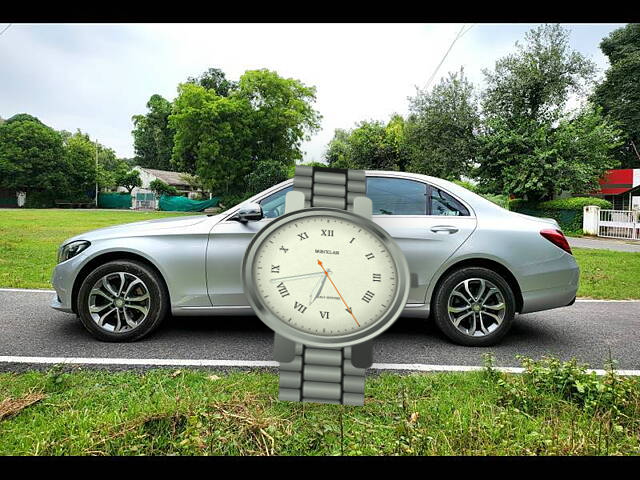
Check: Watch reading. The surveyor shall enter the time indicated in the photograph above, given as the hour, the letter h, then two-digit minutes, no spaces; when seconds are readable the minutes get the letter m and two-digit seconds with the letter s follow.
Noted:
6h42m25s
